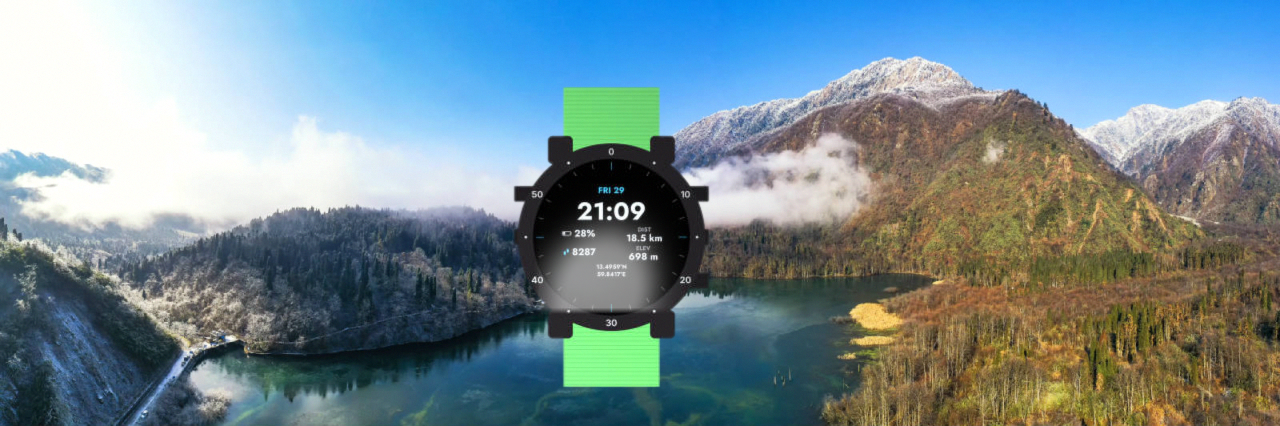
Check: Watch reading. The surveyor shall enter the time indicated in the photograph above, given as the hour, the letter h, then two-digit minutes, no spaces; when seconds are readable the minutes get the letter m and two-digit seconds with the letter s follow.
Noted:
21h09
